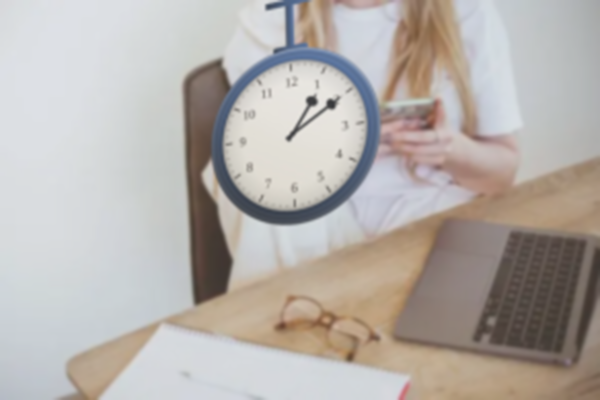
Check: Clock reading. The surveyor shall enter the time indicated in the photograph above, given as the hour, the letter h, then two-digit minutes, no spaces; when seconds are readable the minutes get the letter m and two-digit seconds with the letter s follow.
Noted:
1h10
